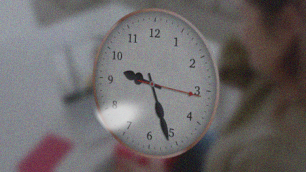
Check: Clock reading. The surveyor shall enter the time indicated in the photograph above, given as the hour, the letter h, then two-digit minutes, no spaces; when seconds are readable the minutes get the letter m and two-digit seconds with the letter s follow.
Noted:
9h26m16s
